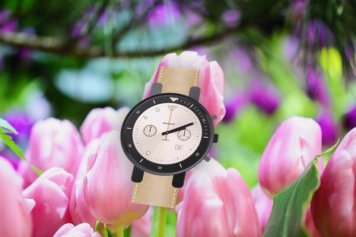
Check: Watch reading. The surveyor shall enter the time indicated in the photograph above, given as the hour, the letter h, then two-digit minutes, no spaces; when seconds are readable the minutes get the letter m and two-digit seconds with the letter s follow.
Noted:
2h10
